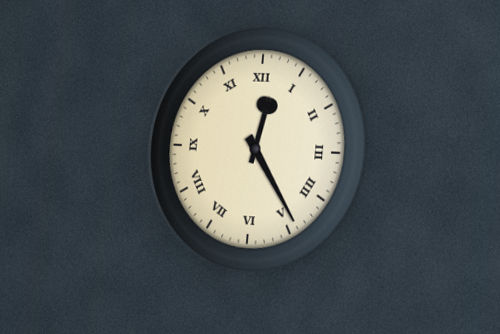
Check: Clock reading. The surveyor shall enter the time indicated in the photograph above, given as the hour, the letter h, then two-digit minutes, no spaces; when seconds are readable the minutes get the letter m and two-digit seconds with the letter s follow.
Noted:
12h24
